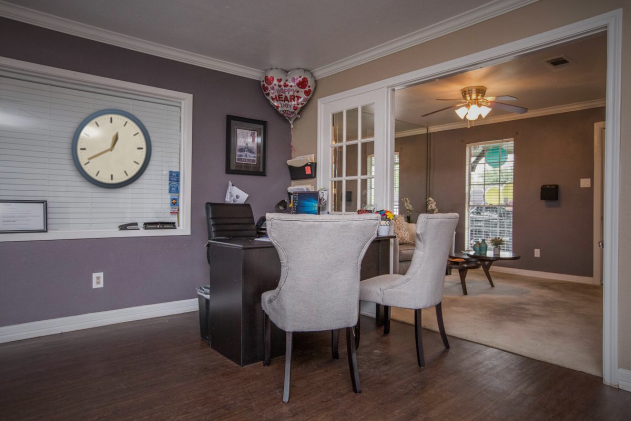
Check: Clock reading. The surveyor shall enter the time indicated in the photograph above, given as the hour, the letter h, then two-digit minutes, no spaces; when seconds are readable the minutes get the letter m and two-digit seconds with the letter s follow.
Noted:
12h41
